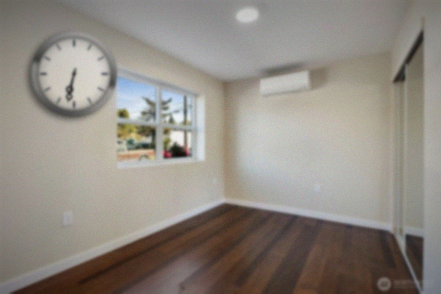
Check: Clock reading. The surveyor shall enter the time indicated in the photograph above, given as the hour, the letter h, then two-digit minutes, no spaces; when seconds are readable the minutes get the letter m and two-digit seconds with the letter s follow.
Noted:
6h32
